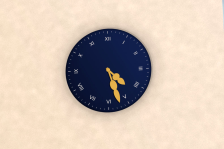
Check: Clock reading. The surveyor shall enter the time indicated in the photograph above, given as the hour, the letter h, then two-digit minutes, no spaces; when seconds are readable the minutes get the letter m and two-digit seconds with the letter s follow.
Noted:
4h27
